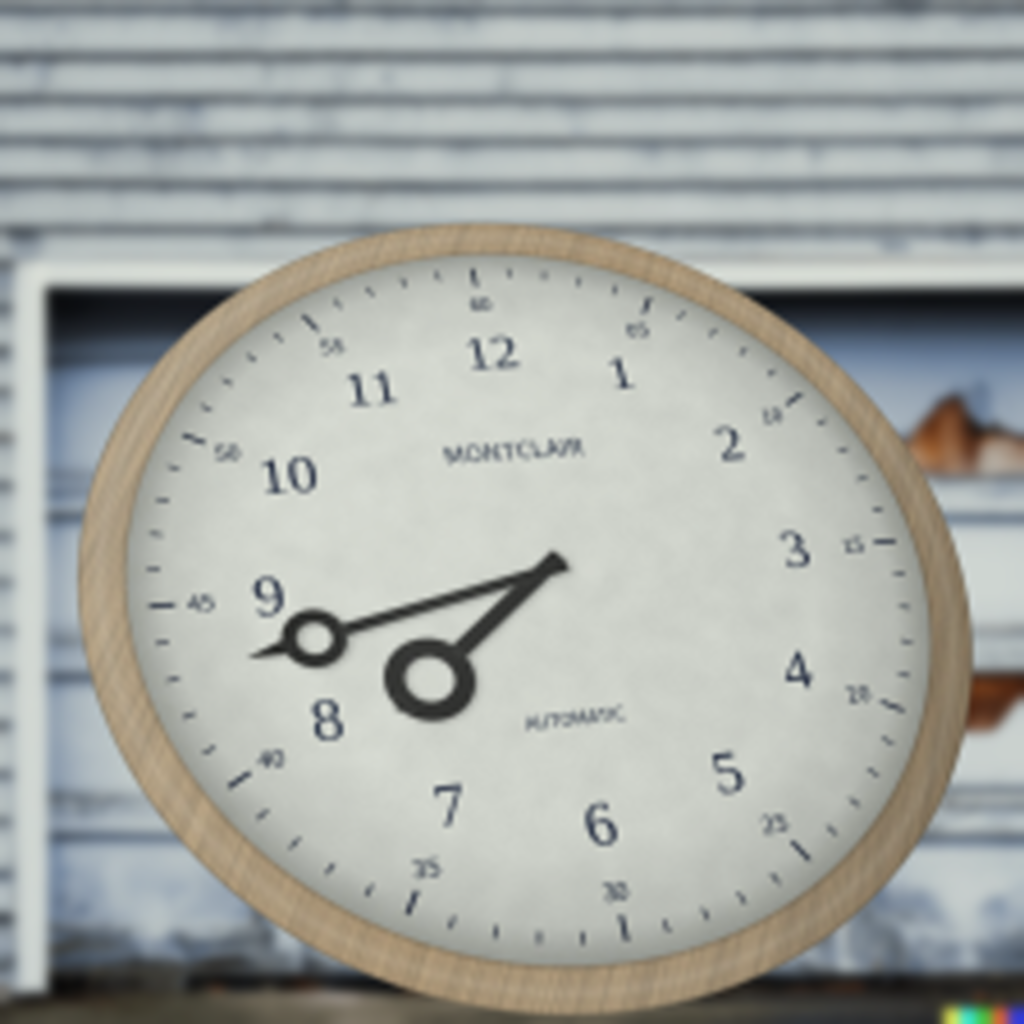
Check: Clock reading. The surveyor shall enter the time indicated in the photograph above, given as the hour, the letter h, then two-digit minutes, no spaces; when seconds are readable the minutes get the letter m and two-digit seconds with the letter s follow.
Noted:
7h43
